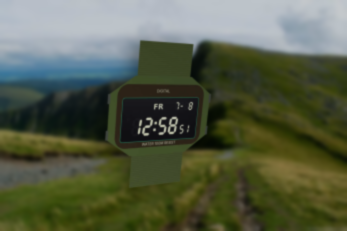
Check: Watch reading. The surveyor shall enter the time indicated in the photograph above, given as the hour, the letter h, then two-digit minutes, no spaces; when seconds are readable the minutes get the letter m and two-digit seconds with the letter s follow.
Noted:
12h58
